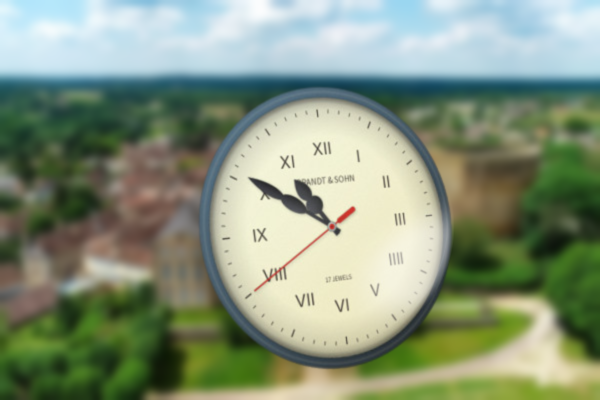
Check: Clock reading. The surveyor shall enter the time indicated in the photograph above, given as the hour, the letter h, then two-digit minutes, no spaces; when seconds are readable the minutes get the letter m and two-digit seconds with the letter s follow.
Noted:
10h50m40s
